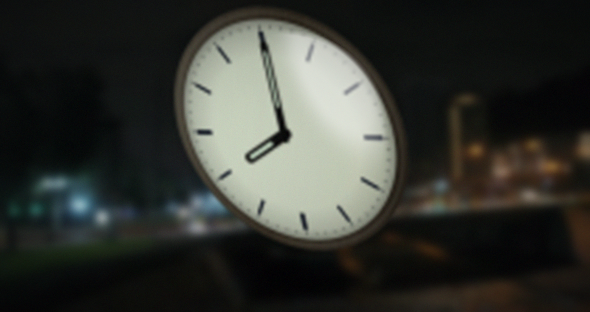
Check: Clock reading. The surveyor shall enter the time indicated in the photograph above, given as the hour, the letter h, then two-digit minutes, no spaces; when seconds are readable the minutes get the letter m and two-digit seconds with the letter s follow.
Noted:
8h00
